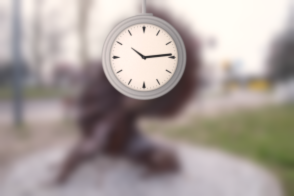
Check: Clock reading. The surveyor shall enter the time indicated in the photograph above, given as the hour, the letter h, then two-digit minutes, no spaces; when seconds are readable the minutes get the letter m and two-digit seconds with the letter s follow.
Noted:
10h14
